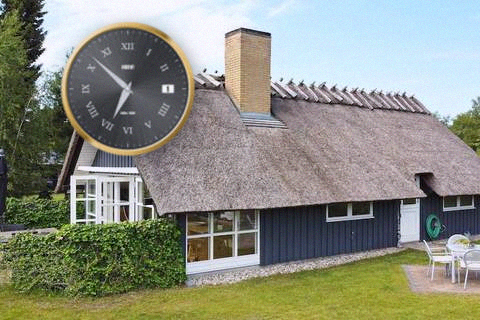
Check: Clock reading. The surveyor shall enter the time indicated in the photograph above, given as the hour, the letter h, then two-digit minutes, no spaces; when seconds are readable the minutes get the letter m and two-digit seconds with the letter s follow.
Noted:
6h52
